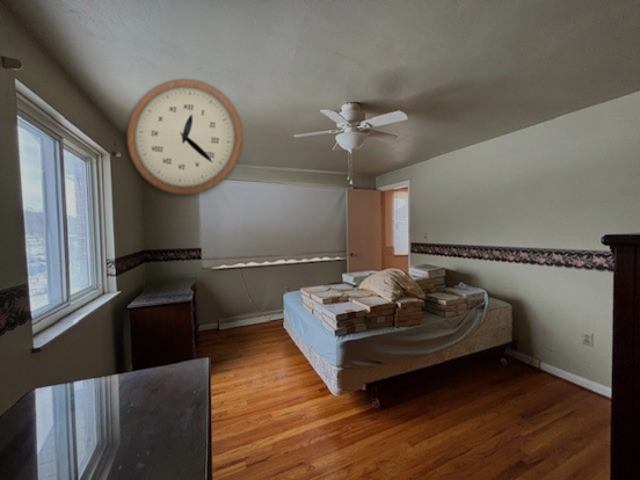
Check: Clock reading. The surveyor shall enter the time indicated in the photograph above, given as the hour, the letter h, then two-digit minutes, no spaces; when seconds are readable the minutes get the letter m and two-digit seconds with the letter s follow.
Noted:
12h21
